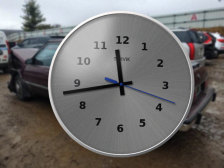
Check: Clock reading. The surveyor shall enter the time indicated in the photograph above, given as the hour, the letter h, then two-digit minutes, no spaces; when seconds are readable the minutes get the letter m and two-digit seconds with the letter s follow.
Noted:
11h43m18s
